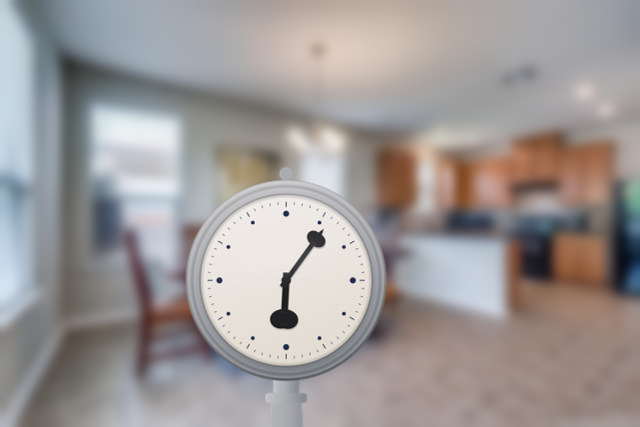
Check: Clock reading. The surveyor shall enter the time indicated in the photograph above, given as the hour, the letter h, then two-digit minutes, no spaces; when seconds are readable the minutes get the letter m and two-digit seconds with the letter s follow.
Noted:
6h06
